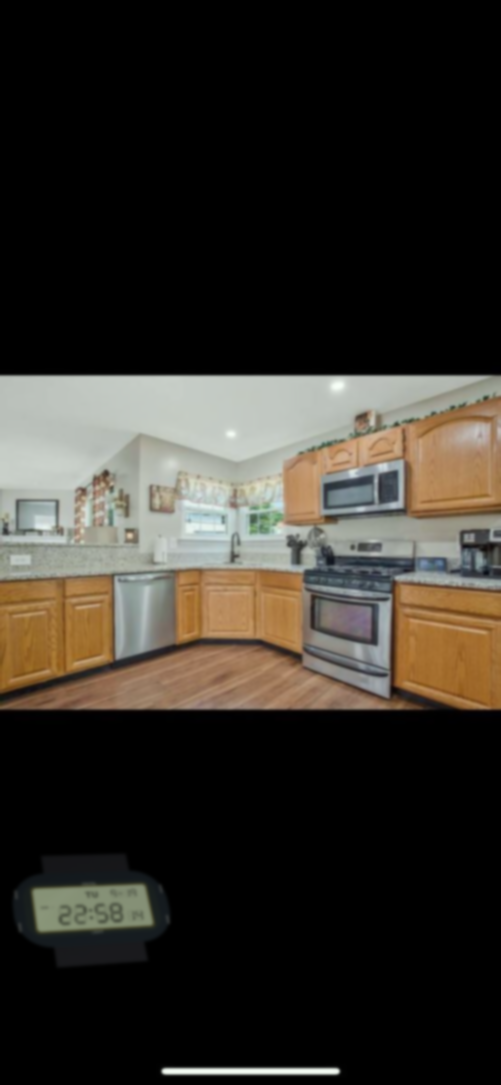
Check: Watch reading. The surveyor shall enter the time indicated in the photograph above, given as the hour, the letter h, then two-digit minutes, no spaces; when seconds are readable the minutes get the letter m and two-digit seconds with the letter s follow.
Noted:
22h58
